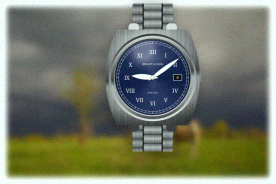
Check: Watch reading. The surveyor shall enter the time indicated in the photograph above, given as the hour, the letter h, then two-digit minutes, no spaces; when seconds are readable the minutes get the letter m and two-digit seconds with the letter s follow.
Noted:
9h09
